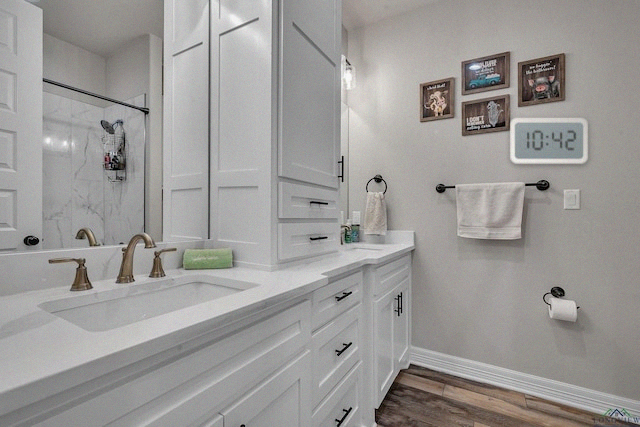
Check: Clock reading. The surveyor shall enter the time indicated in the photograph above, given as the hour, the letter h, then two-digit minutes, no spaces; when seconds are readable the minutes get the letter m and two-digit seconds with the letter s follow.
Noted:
10h42
